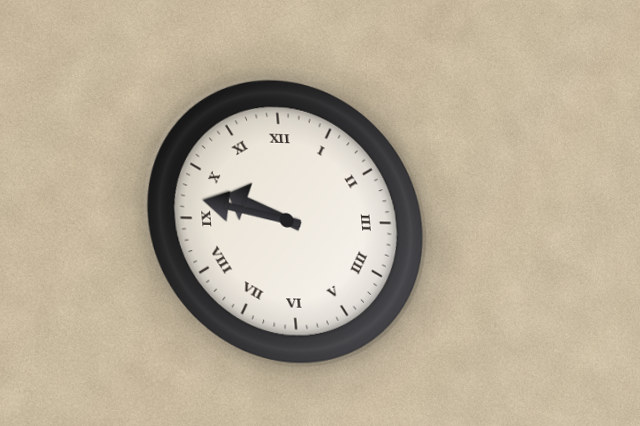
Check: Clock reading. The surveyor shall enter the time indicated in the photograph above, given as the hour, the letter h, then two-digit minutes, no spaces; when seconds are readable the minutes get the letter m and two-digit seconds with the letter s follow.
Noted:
9h47
